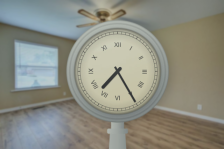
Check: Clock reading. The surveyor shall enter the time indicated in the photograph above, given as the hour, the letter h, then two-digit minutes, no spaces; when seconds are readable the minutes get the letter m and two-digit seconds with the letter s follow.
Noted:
7h25
